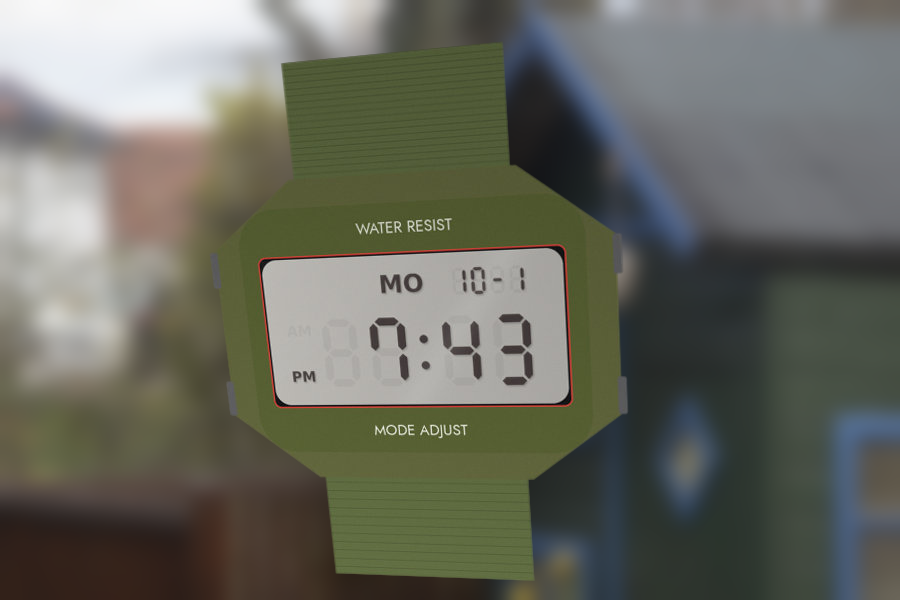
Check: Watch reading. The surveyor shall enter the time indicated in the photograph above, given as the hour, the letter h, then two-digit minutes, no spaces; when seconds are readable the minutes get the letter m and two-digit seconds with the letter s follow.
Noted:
7h43
